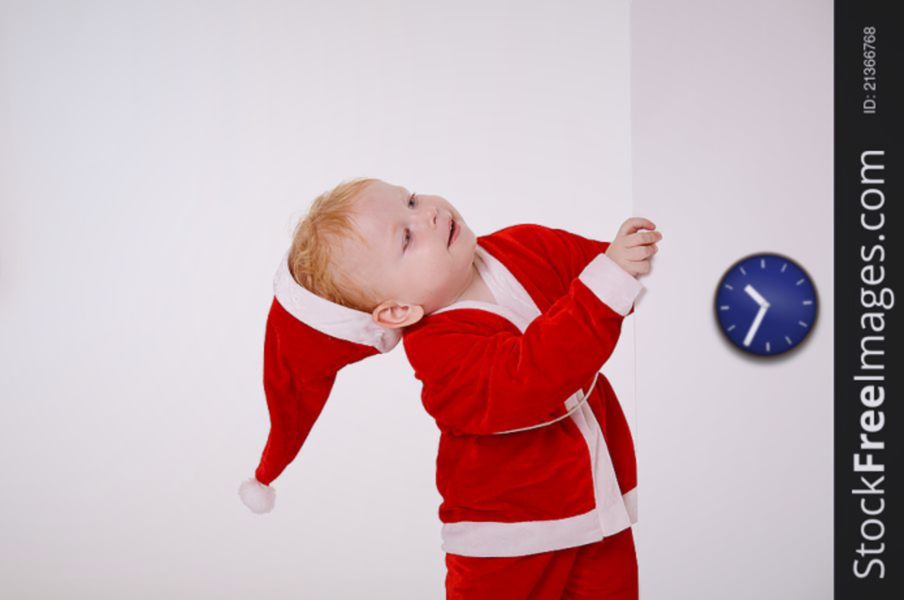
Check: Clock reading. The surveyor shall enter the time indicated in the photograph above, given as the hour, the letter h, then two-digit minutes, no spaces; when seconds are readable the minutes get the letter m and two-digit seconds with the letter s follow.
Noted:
10h35
